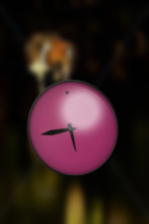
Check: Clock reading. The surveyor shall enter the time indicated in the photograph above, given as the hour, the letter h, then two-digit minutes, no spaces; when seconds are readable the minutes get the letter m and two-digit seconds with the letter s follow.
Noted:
5h44
